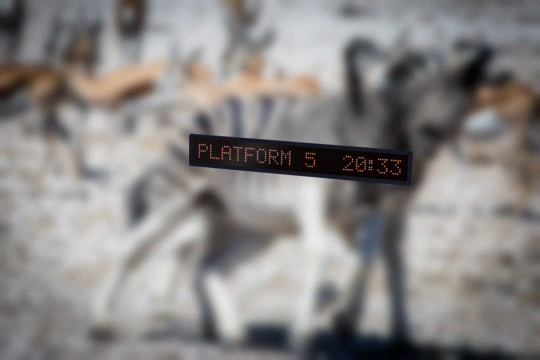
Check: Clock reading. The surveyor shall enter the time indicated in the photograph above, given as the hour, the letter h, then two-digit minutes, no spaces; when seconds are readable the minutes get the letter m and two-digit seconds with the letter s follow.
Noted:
20h33
